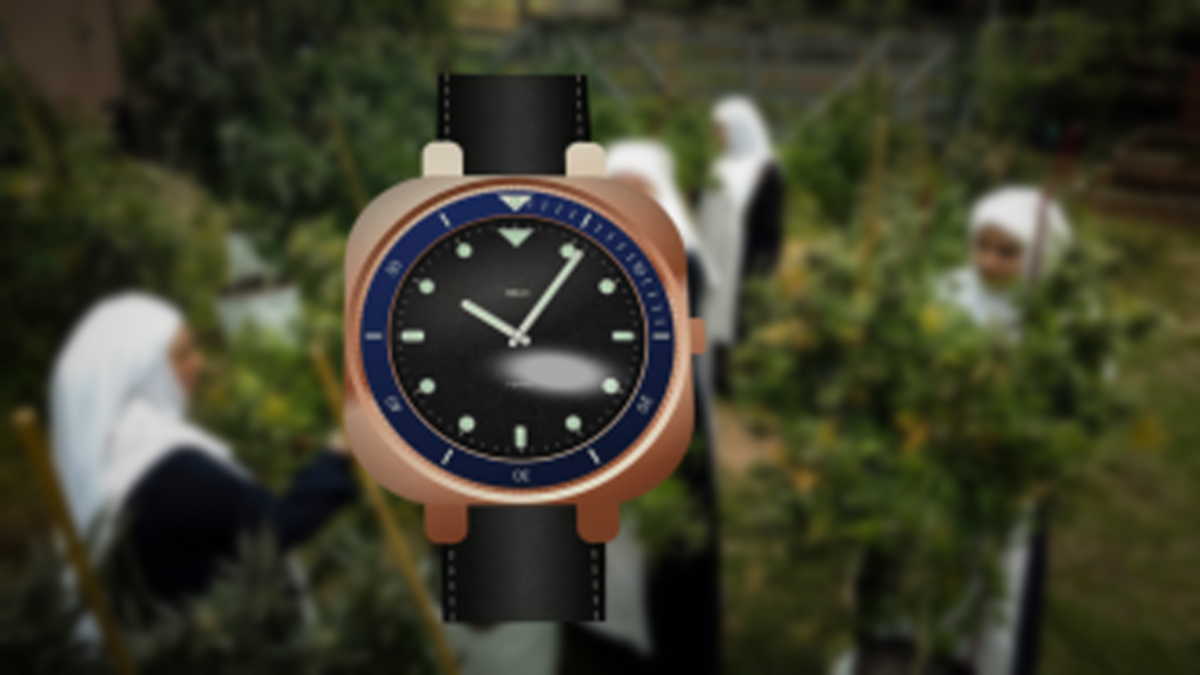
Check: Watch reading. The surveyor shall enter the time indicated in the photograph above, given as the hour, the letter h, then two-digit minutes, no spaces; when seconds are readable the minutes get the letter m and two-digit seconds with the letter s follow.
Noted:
10h06
